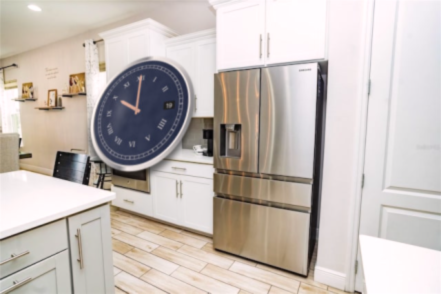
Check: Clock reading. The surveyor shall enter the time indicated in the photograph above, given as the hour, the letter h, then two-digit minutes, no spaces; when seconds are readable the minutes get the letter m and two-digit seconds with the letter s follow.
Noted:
10h00
